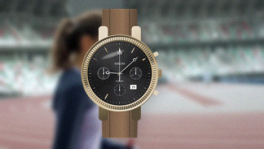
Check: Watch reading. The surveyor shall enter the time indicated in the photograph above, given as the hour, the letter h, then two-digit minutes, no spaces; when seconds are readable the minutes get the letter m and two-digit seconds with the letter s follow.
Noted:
9h08
